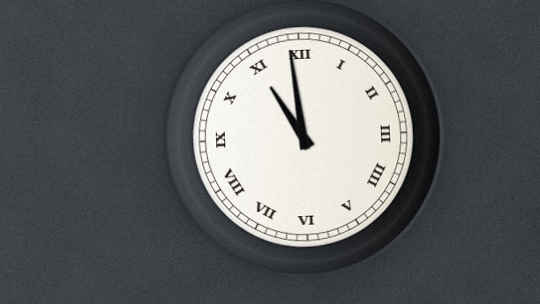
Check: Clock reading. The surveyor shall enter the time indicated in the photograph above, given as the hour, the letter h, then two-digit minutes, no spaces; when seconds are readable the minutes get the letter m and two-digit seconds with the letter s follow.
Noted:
10h59
